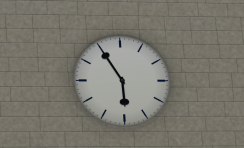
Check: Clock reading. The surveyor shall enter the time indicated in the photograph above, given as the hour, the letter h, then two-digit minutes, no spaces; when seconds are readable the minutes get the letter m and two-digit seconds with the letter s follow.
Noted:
5h55
